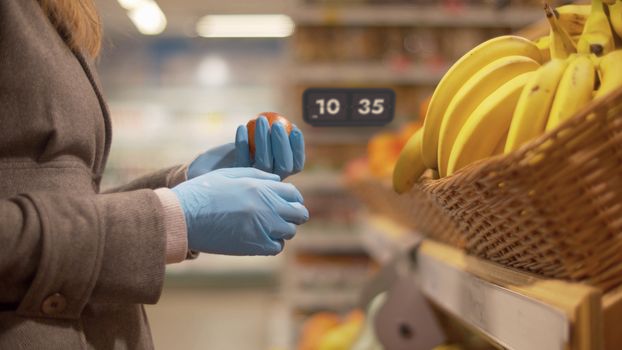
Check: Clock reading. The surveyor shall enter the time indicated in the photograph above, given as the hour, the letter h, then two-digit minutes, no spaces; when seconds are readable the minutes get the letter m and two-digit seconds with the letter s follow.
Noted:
10h35
